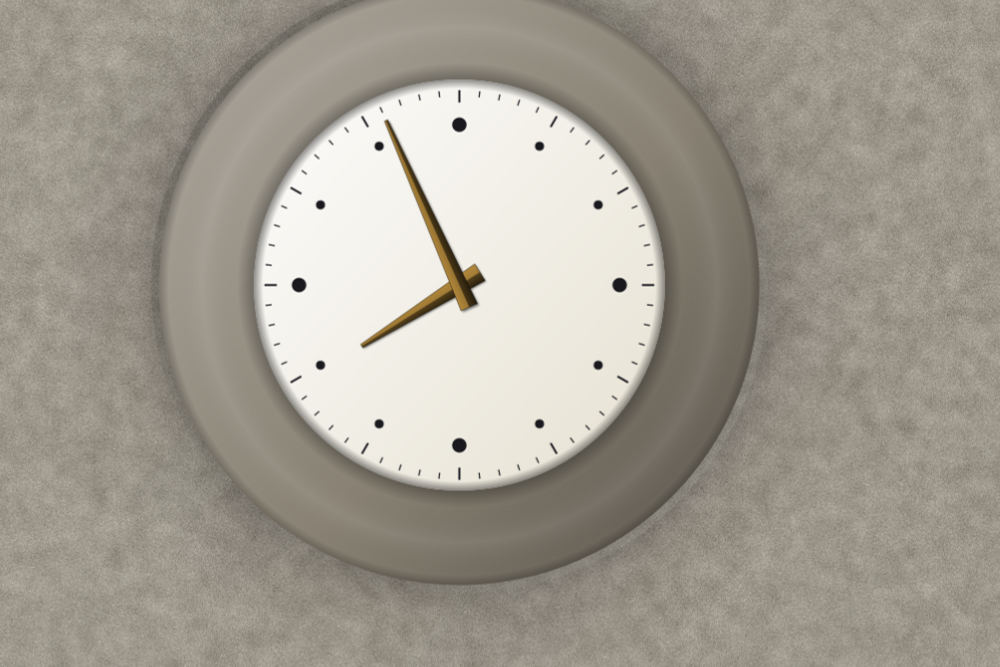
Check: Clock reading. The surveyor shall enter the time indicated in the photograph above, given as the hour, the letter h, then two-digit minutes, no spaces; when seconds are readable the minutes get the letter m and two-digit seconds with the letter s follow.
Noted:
7h56
